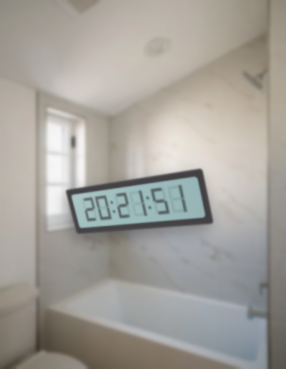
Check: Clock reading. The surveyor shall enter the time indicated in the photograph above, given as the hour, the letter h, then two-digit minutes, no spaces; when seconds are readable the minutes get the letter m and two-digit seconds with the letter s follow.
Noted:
20h21m51s
